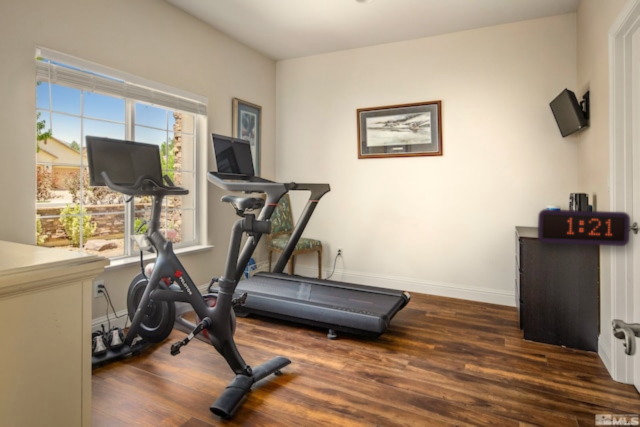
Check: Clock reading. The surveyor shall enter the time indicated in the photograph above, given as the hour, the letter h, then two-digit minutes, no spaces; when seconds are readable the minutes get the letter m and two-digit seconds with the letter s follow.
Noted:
1h21
